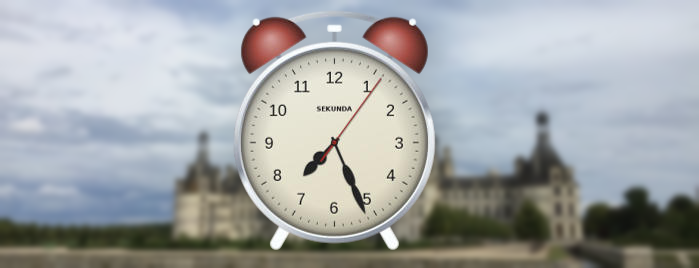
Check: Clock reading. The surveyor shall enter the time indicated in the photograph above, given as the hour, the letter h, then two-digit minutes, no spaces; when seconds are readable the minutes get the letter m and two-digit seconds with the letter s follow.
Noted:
7h26m06s
